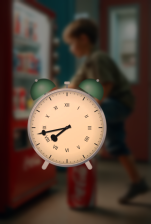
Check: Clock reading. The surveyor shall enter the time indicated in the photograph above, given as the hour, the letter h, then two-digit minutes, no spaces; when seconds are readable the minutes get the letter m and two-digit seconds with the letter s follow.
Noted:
7h43
